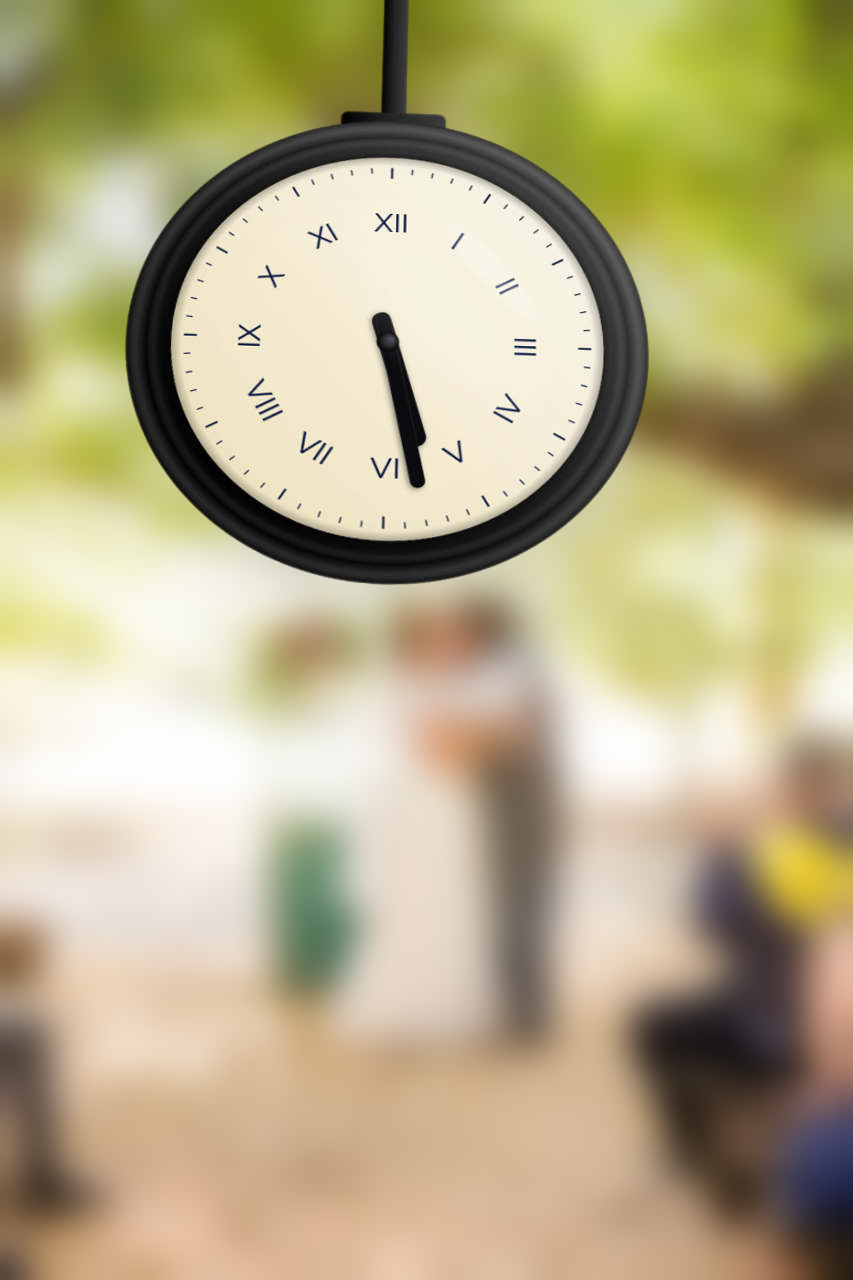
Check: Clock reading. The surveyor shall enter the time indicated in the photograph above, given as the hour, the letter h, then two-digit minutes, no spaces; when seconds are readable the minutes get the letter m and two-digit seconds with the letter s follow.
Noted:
5h28
